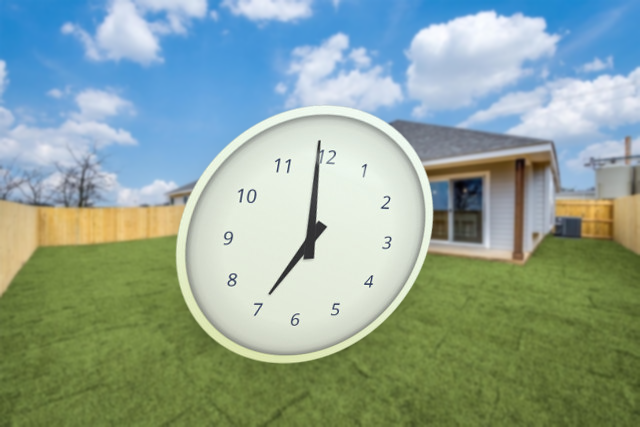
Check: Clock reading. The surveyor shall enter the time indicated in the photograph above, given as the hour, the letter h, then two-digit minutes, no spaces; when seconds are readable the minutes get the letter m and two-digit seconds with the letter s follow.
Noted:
6h59
